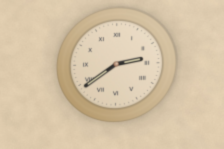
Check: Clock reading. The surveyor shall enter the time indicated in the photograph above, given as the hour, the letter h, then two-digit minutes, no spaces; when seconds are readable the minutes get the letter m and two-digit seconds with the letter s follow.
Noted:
2h39
